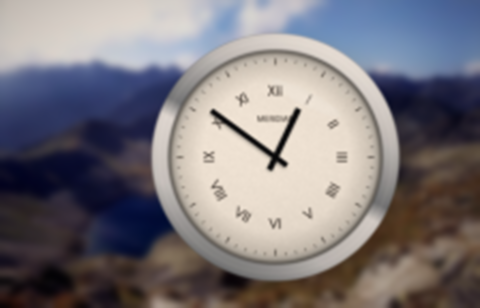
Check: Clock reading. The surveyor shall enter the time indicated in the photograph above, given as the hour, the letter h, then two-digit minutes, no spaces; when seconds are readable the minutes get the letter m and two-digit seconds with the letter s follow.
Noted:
12h51
